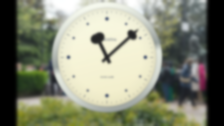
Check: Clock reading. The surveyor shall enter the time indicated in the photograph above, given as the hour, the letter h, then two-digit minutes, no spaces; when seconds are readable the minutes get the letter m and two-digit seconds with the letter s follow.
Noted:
11h08
